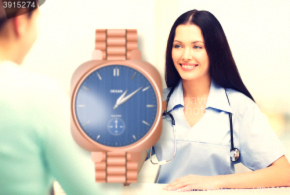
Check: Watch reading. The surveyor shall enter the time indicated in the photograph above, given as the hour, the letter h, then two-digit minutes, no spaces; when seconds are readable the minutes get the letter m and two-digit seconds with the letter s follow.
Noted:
1h09
